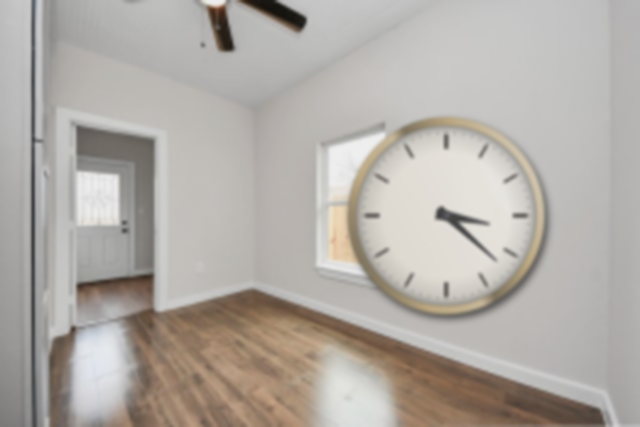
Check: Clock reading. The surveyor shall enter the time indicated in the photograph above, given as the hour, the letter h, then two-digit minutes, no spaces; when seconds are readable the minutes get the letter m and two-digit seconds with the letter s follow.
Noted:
3h22
